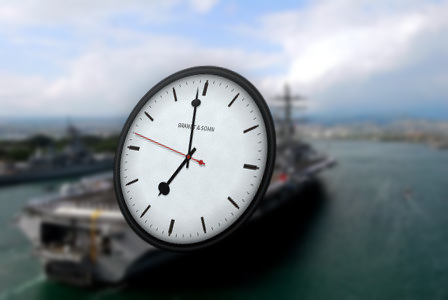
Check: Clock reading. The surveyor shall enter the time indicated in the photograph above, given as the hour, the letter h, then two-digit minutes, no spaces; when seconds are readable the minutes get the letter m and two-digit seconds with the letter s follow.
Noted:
6h58m47s
